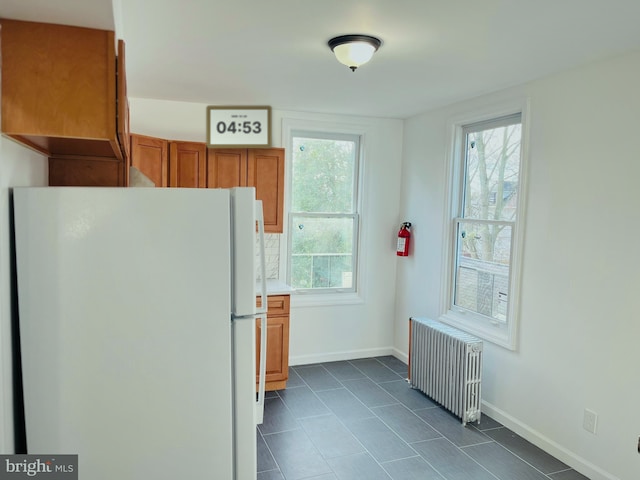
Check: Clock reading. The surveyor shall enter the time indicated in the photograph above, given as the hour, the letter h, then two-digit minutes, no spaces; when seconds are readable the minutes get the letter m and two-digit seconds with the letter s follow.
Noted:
4h53
